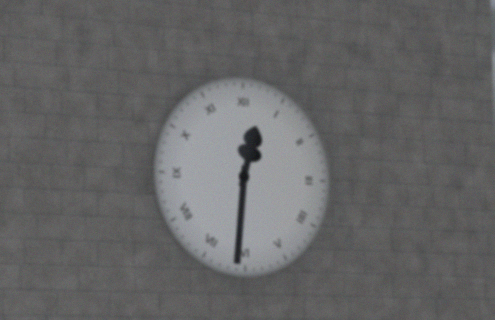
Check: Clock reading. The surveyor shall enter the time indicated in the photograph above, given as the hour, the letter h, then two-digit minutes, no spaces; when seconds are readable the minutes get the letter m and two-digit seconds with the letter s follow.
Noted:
12h31
